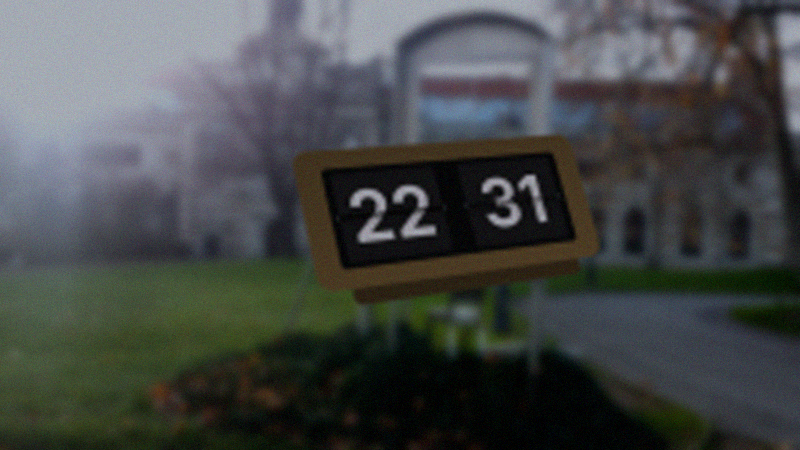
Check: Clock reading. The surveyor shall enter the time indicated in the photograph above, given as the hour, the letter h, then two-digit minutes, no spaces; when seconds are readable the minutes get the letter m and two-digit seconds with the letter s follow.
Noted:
22h31
